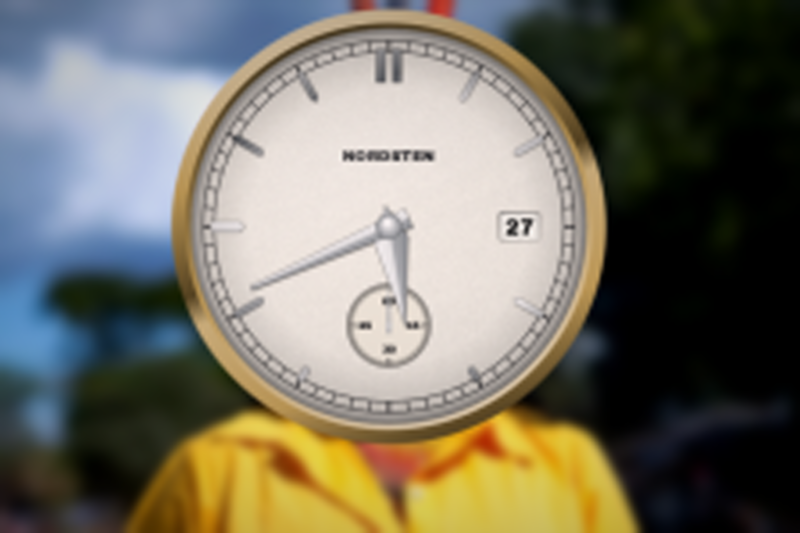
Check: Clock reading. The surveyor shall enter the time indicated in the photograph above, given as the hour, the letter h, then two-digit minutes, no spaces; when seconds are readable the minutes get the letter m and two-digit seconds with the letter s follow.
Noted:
5h41
